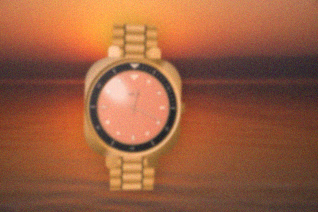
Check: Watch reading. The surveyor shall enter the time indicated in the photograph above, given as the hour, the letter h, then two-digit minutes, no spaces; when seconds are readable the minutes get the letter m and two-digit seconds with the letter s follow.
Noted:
12h19
